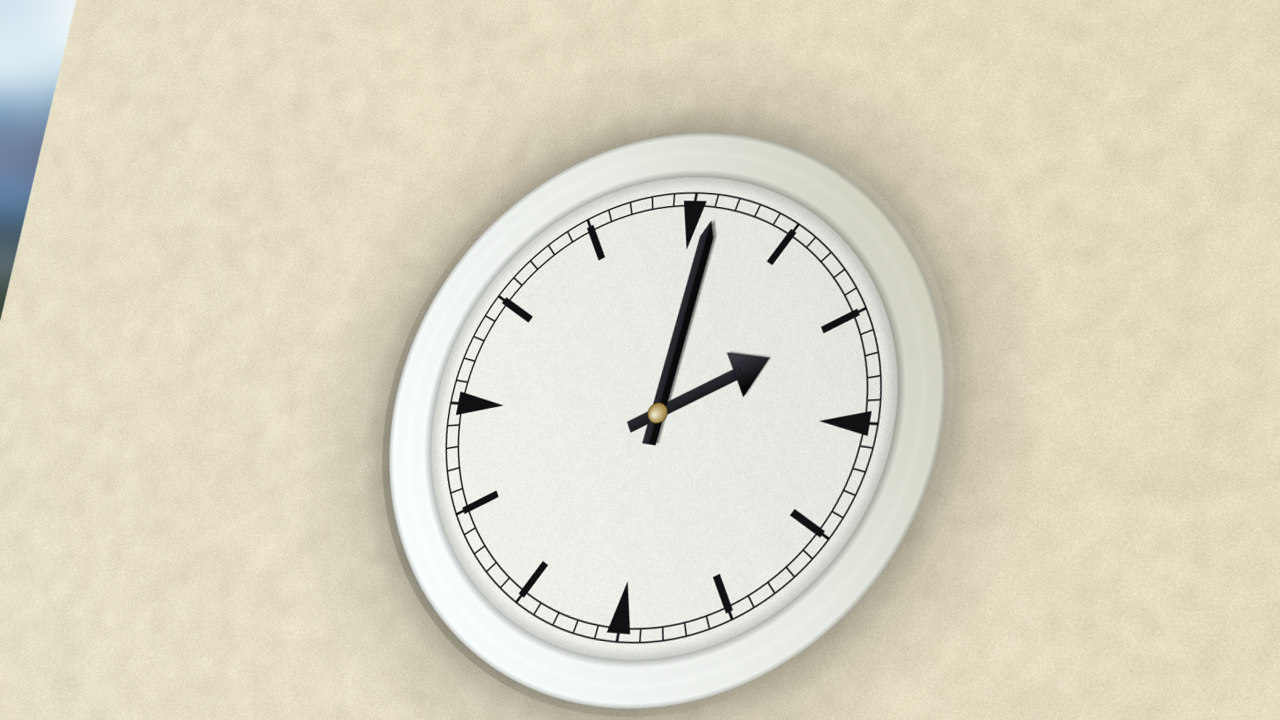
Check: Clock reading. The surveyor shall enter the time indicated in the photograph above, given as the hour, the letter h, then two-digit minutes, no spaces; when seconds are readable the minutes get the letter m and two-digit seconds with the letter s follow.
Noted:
2h01
